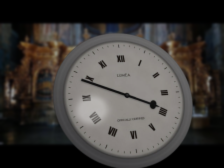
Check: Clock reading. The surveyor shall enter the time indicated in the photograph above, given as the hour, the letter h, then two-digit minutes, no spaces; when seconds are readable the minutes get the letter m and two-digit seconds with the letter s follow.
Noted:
3h49
